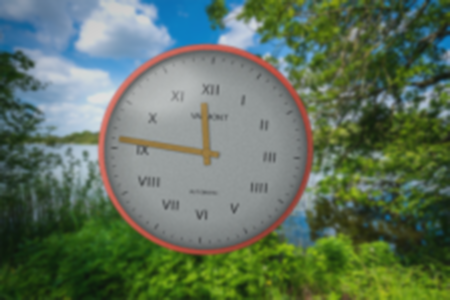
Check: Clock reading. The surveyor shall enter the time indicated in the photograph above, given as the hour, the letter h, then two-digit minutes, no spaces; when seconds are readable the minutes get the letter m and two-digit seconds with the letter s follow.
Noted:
11h46
